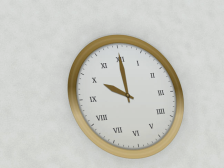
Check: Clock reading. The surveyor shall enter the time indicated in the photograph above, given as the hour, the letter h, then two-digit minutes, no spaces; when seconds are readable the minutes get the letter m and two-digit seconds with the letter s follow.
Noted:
10h00
